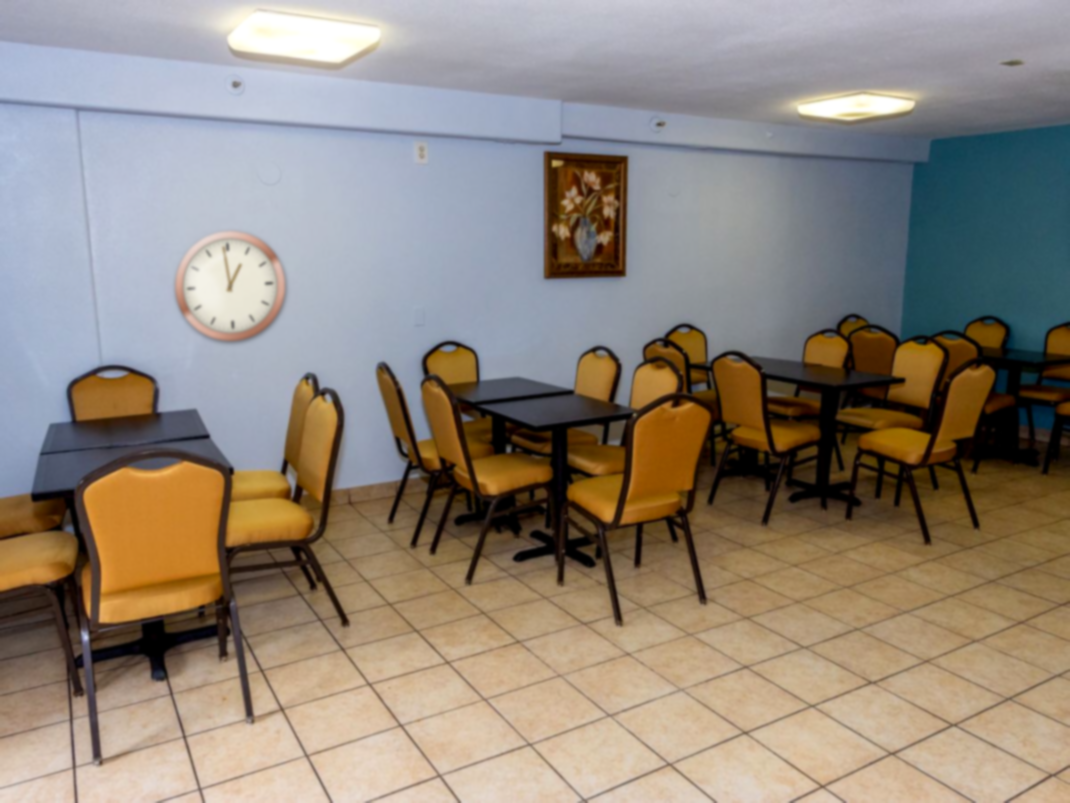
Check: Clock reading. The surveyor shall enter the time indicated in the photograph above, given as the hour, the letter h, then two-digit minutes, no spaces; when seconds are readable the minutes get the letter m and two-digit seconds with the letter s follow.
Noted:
12h59
